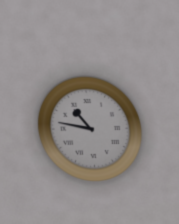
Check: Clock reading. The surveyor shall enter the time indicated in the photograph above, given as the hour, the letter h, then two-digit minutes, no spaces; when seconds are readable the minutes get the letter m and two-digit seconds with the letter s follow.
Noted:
10h47
